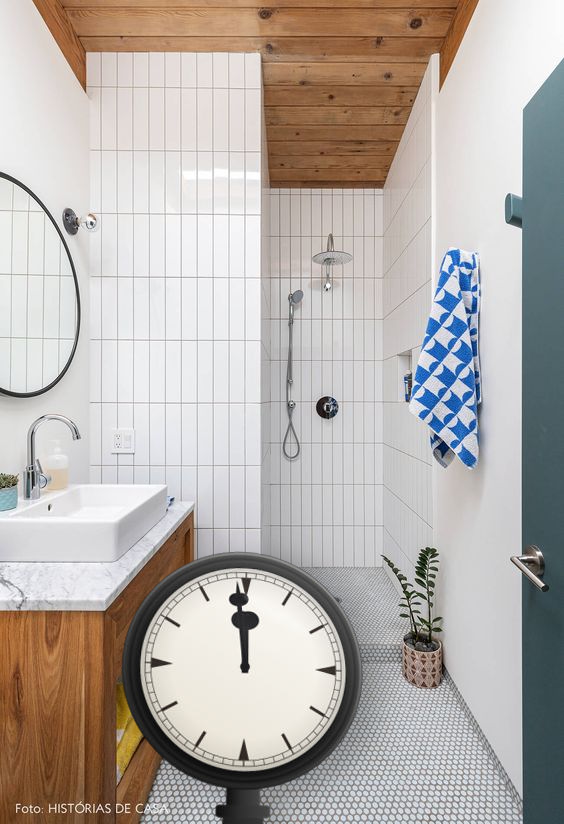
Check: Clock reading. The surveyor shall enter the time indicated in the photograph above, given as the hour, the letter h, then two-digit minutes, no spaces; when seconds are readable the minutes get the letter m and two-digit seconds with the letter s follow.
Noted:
11h59
